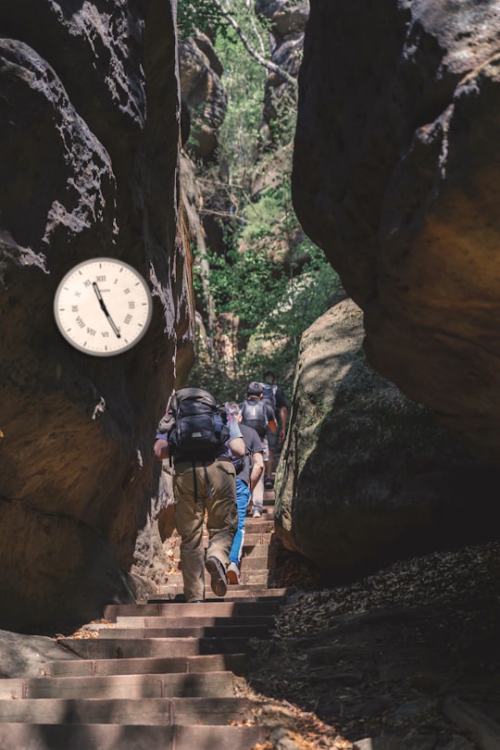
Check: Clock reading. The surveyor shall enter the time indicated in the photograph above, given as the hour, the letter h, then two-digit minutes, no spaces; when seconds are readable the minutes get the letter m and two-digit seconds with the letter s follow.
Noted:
11h26
